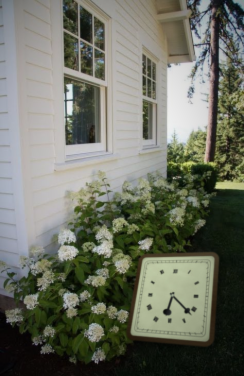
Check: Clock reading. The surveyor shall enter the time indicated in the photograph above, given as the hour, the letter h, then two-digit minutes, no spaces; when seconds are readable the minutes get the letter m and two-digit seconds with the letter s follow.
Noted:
6h22
